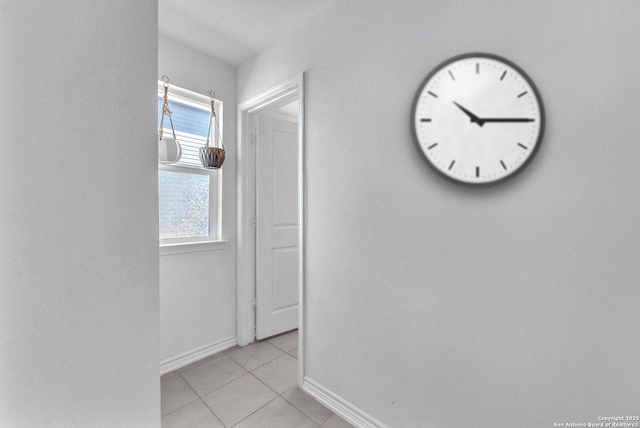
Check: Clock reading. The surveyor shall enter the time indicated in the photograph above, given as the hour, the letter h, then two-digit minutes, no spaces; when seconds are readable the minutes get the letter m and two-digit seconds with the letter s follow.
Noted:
10h15
